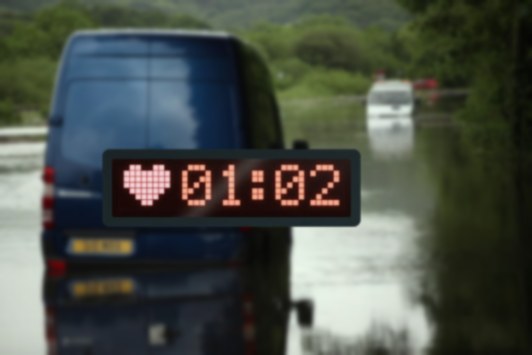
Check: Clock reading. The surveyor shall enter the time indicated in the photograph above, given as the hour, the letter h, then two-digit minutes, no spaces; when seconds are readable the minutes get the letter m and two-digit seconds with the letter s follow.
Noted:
1h02
